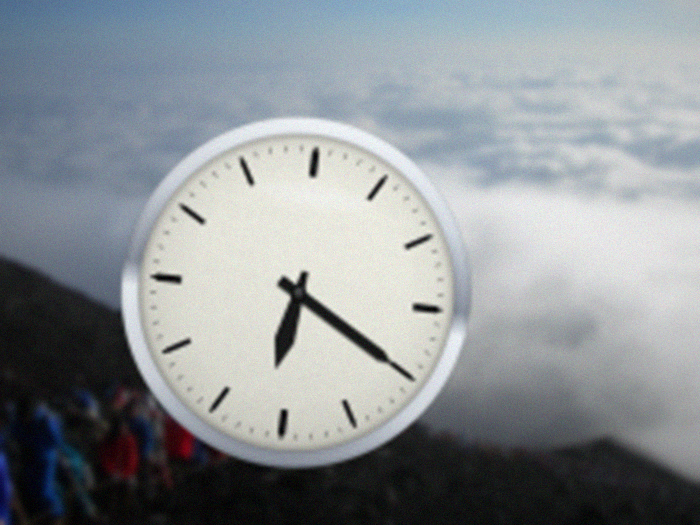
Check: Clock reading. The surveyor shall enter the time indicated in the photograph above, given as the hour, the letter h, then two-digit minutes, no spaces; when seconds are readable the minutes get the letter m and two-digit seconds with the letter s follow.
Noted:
6h20
